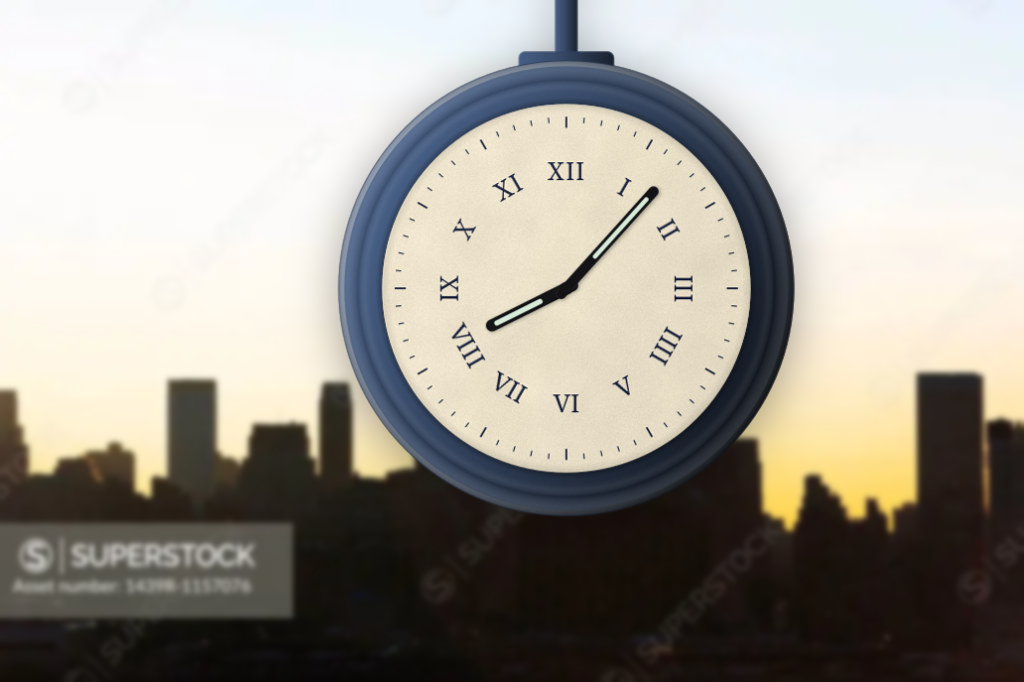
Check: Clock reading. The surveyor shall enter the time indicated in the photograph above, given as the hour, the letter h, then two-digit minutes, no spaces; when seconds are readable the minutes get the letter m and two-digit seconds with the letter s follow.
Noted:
8h07
